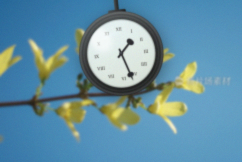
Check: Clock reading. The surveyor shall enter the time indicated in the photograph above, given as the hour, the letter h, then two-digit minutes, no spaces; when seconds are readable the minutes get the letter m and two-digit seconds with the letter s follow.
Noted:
1h27
